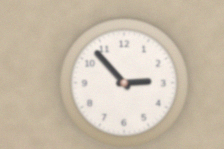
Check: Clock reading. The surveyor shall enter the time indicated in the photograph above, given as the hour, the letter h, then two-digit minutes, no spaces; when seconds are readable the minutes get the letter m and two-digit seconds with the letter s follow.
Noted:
2h53
